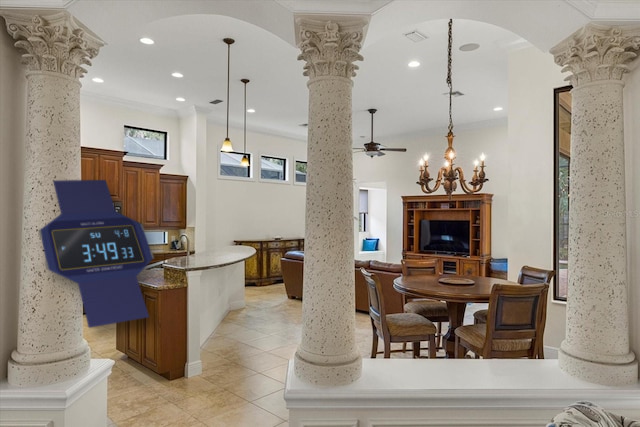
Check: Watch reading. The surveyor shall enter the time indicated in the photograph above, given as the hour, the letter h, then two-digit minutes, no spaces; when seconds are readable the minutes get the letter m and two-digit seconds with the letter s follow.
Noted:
3h49m33s
